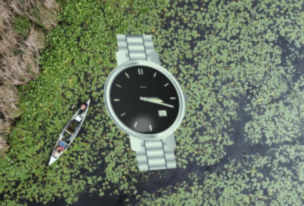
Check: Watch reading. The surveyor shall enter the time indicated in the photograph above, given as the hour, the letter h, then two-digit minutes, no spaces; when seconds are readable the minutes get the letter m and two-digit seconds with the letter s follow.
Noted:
3h18
